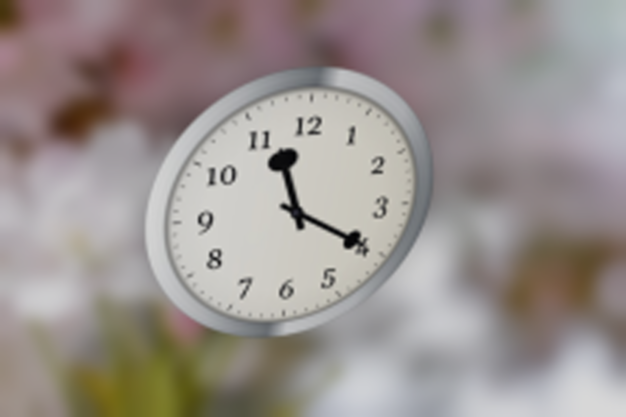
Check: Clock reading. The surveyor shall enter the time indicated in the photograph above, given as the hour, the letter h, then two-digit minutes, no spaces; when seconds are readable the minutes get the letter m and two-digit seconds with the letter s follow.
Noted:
11h20
